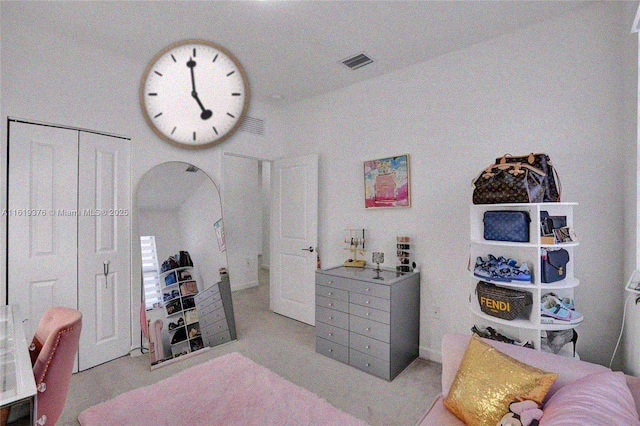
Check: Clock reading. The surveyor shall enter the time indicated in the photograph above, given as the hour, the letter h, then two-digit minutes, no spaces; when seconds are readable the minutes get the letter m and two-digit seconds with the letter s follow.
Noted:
4h59
